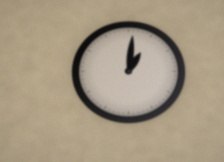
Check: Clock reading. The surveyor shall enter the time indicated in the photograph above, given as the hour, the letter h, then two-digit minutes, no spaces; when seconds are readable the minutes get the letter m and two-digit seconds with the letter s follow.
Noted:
1h01
